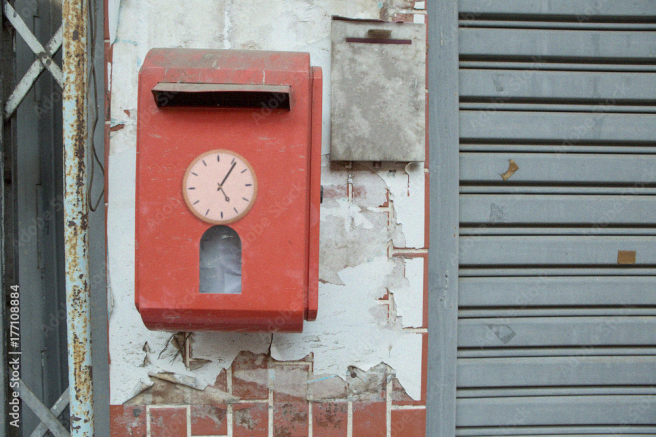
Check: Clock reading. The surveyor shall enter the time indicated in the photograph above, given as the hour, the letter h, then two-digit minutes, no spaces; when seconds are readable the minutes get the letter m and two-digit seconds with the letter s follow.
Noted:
5h06
